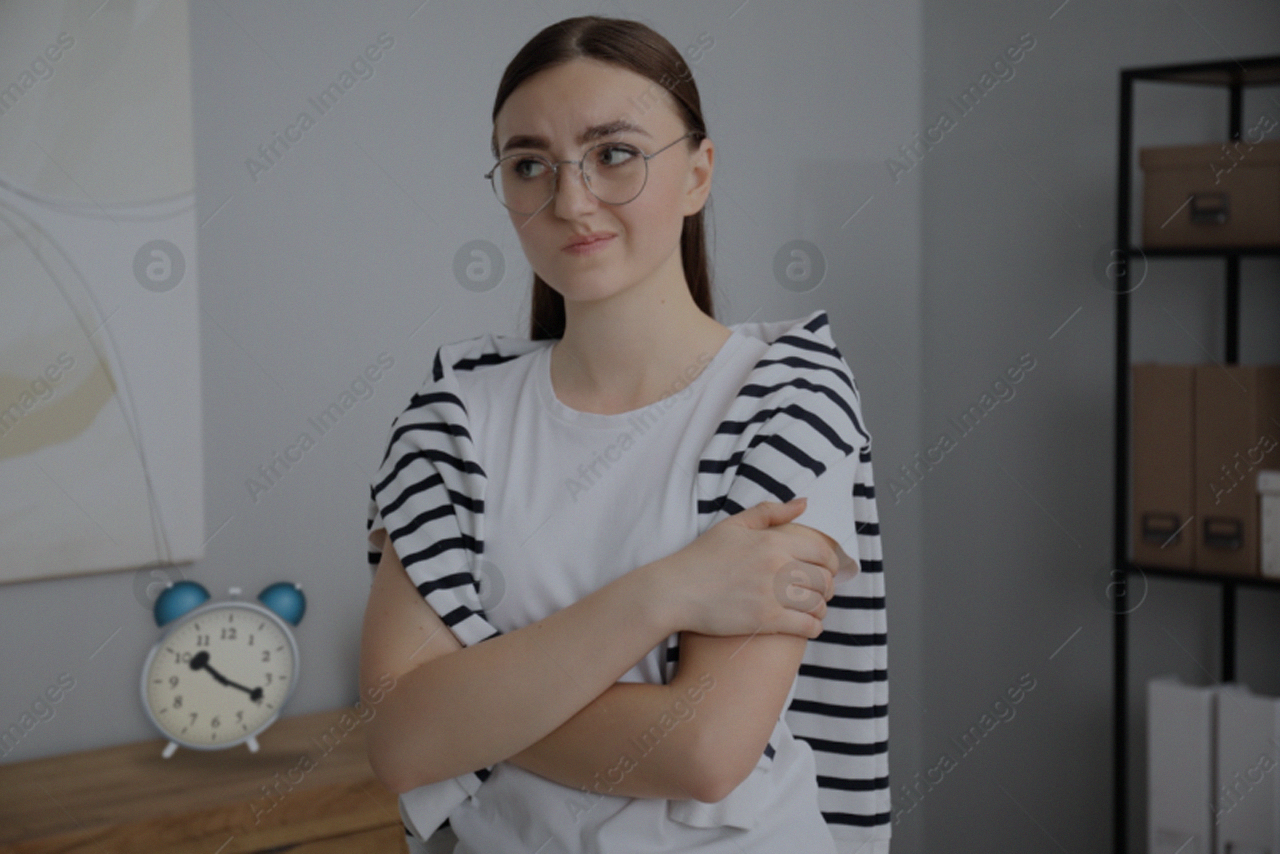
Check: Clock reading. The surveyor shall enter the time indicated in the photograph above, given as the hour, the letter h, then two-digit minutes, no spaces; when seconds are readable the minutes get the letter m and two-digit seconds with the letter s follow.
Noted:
10h19
